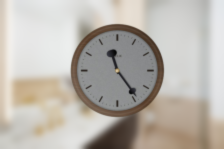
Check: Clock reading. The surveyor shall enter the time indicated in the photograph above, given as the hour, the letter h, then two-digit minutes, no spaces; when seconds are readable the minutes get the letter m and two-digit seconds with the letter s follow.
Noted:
11h24
